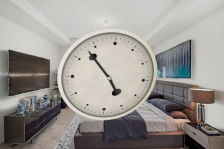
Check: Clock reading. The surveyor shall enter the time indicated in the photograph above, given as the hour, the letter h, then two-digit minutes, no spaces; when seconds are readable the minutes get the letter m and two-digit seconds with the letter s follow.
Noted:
4h53
